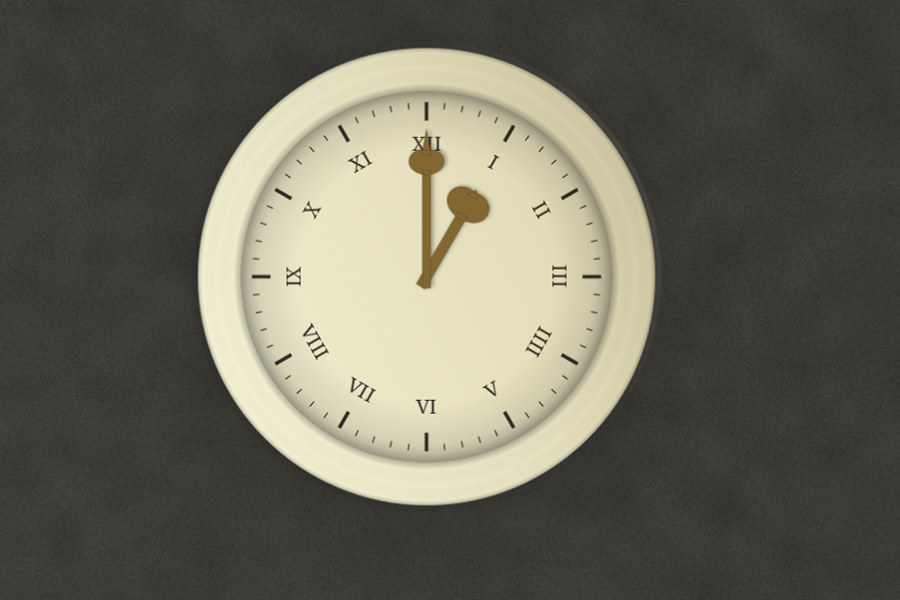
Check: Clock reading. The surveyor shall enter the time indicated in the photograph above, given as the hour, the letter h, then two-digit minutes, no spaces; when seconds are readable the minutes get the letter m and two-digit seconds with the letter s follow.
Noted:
1h00
